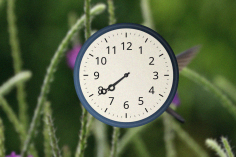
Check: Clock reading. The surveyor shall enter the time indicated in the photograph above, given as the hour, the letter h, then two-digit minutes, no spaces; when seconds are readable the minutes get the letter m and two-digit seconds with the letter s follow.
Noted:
7h39
